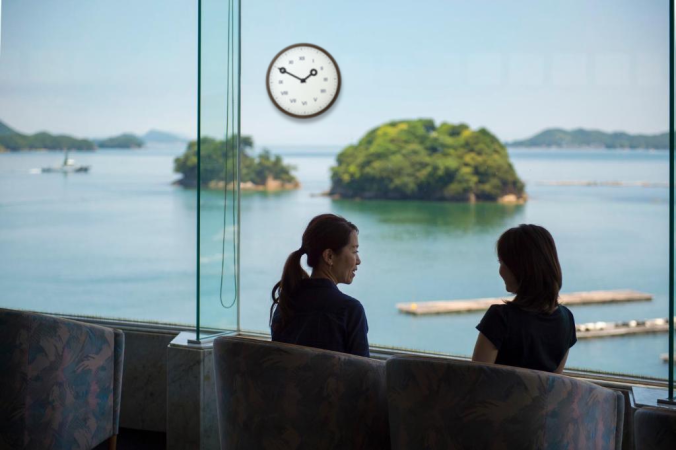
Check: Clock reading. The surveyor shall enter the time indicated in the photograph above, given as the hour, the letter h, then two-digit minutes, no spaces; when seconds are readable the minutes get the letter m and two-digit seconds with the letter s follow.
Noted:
1h50
